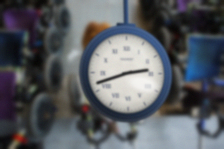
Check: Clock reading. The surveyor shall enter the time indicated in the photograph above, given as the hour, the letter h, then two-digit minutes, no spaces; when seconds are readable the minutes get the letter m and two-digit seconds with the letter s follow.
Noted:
2h42
